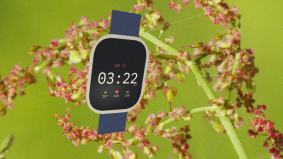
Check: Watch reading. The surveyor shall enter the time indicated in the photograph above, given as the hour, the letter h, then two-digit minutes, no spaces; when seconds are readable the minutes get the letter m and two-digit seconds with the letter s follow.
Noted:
3h22
